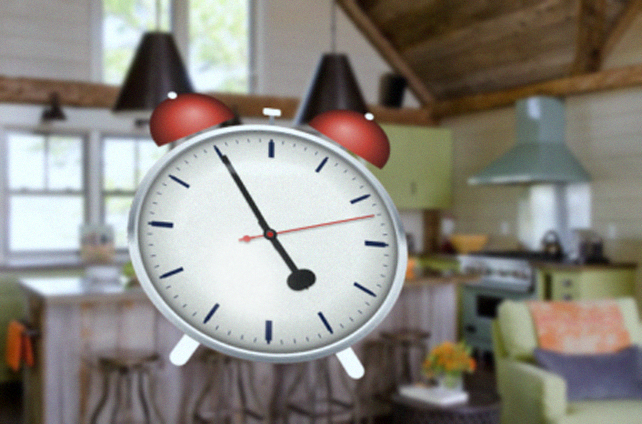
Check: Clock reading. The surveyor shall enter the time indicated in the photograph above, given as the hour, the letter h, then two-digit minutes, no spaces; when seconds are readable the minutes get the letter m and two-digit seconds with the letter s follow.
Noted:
4h55m12s
